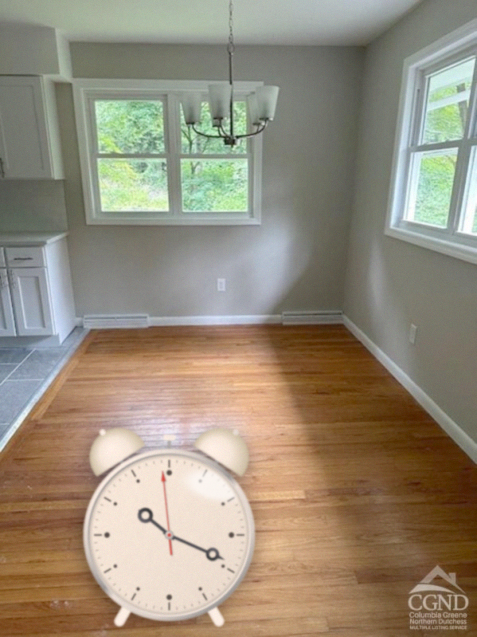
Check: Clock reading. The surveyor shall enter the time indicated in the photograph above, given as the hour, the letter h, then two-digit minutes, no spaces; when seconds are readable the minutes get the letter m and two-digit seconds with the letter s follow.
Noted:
10h18m59s
